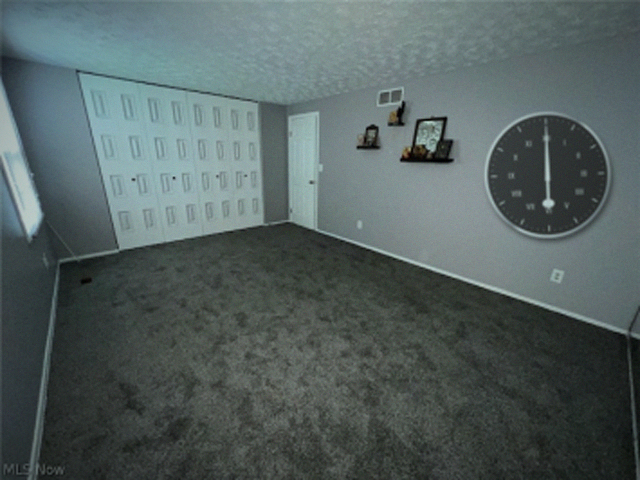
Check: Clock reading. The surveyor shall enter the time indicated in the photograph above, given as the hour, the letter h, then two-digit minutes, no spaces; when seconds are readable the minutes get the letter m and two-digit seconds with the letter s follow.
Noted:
6h00
